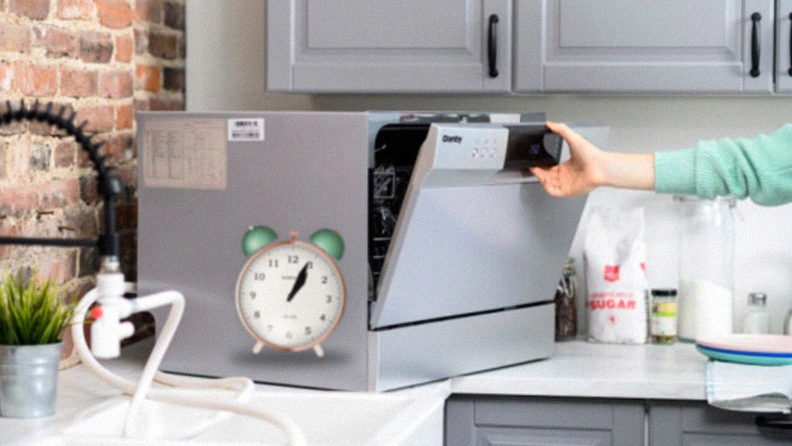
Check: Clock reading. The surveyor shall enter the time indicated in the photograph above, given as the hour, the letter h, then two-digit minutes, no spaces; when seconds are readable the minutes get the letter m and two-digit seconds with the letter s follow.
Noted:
1h04
